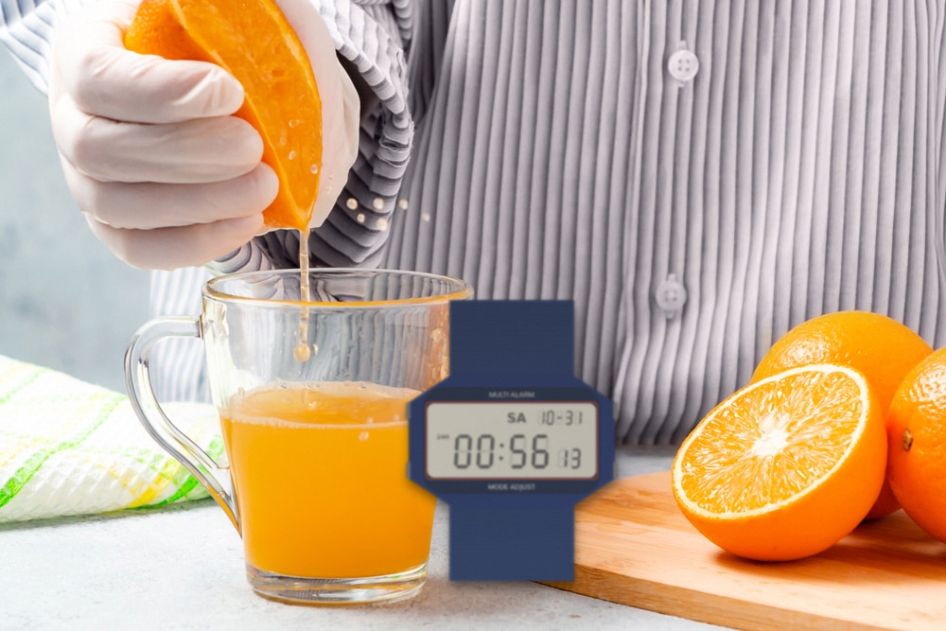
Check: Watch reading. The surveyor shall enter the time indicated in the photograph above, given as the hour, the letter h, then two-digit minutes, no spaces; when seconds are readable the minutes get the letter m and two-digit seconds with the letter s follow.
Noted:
0h56m13s
